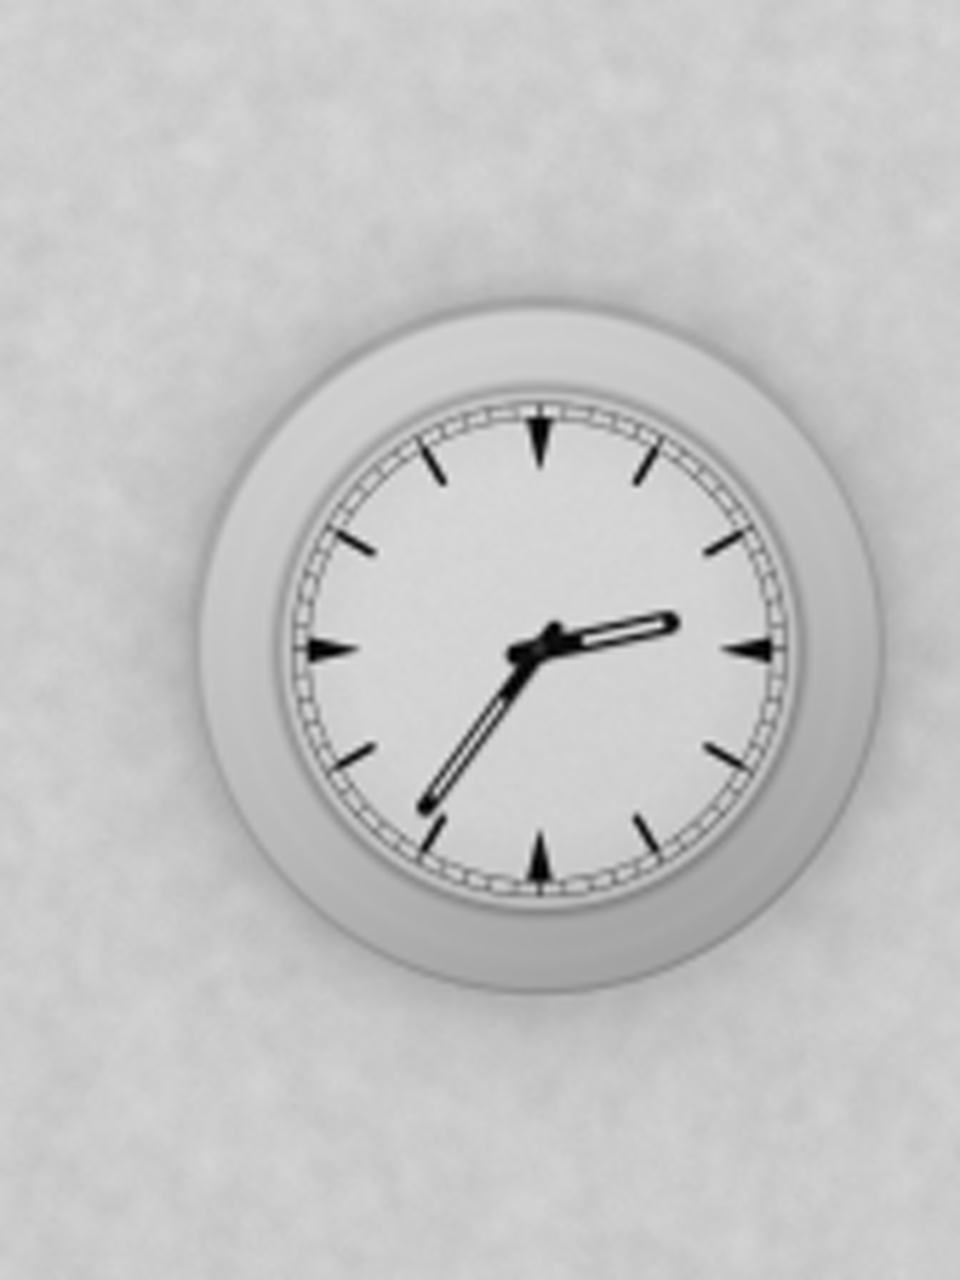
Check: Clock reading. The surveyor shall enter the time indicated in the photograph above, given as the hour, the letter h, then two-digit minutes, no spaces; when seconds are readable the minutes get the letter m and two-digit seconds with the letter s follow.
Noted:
2h36
